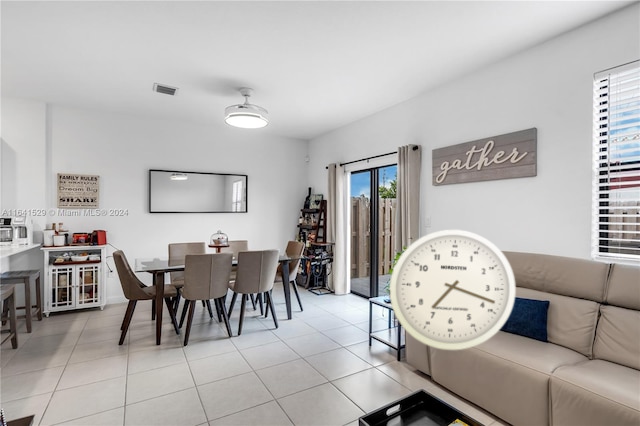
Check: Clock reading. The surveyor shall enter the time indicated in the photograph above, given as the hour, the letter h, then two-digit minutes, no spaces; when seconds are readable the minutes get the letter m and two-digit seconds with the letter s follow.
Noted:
7h18
